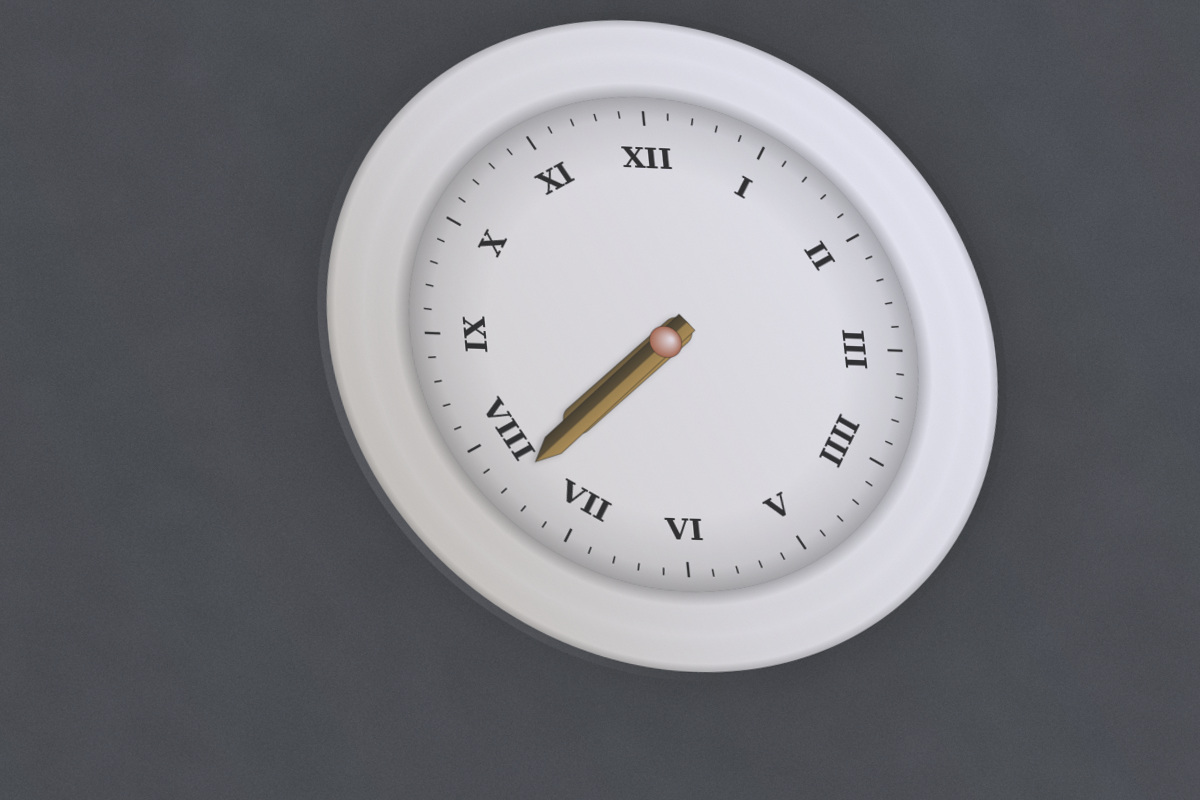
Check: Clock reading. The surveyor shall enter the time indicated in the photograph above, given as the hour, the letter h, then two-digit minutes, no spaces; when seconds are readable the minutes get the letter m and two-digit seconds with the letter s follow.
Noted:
7h38
